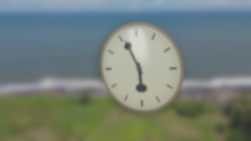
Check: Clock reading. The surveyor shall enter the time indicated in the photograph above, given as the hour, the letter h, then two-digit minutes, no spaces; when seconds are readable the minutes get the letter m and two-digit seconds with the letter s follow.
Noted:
5h56
